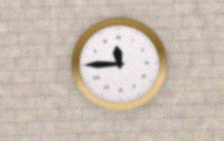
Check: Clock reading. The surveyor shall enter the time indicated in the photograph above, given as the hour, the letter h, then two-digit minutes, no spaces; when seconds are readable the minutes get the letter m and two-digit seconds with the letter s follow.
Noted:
11h45
